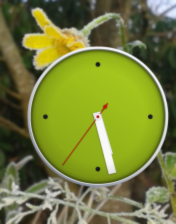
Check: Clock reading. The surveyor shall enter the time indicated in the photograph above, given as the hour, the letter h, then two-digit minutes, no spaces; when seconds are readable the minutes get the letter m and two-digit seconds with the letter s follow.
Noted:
5h27m36s
